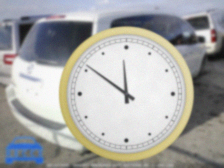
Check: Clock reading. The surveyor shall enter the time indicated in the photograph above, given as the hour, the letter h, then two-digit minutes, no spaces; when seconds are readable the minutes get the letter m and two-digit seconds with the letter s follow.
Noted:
11h51
